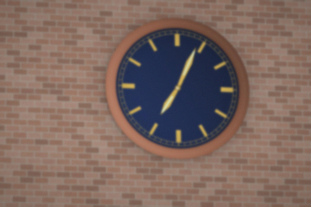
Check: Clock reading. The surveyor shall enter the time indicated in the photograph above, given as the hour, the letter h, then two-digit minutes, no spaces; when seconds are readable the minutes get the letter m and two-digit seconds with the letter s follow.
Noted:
7h04
